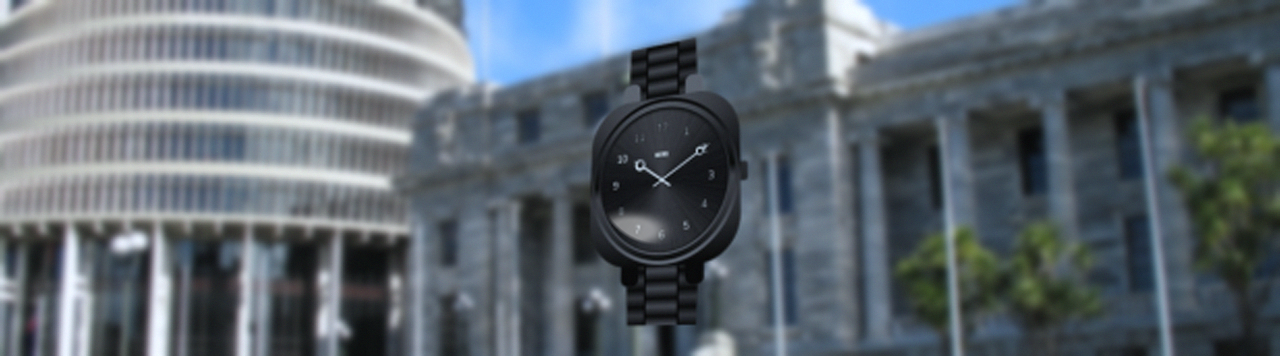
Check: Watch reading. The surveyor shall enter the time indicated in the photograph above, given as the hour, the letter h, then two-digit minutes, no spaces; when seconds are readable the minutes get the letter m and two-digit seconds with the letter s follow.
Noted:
10h10
